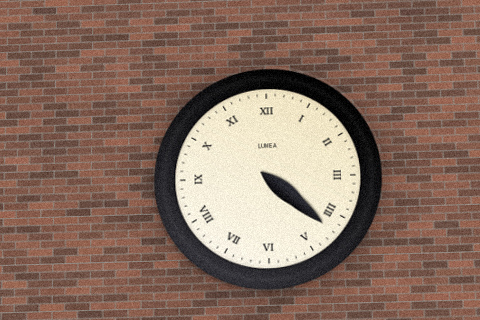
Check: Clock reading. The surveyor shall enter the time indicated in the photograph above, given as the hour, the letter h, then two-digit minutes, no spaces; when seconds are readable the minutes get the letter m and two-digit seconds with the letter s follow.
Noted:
4h22
